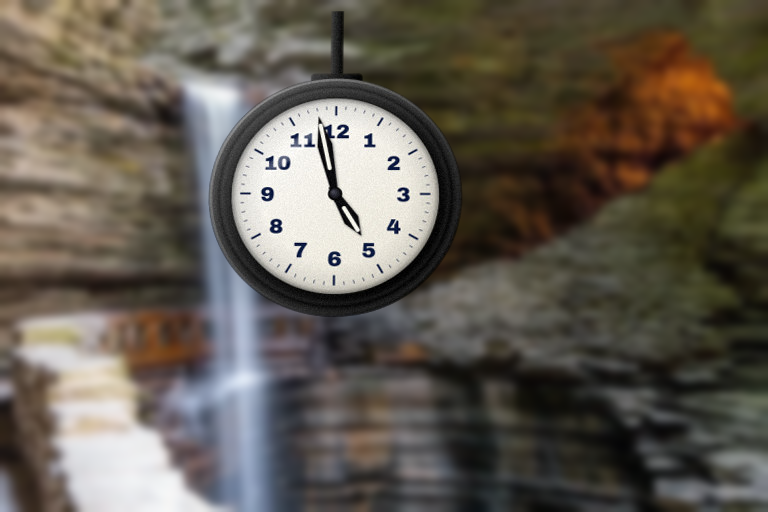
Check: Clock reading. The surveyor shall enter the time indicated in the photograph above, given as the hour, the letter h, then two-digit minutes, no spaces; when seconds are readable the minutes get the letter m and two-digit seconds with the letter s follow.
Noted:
4h58
